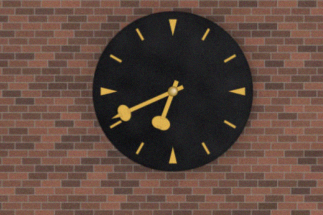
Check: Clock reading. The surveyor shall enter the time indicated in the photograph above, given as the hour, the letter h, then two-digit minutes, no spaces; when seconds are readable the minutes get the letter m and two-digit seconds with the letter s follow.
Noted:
6h41
